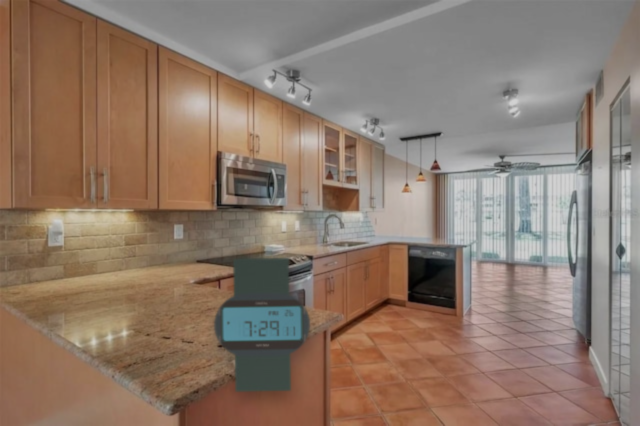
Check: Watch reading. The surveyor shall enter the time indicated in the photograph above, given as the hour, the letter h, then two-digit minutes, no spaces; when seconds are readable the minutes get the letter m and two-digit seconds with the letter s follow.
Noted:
7h29
